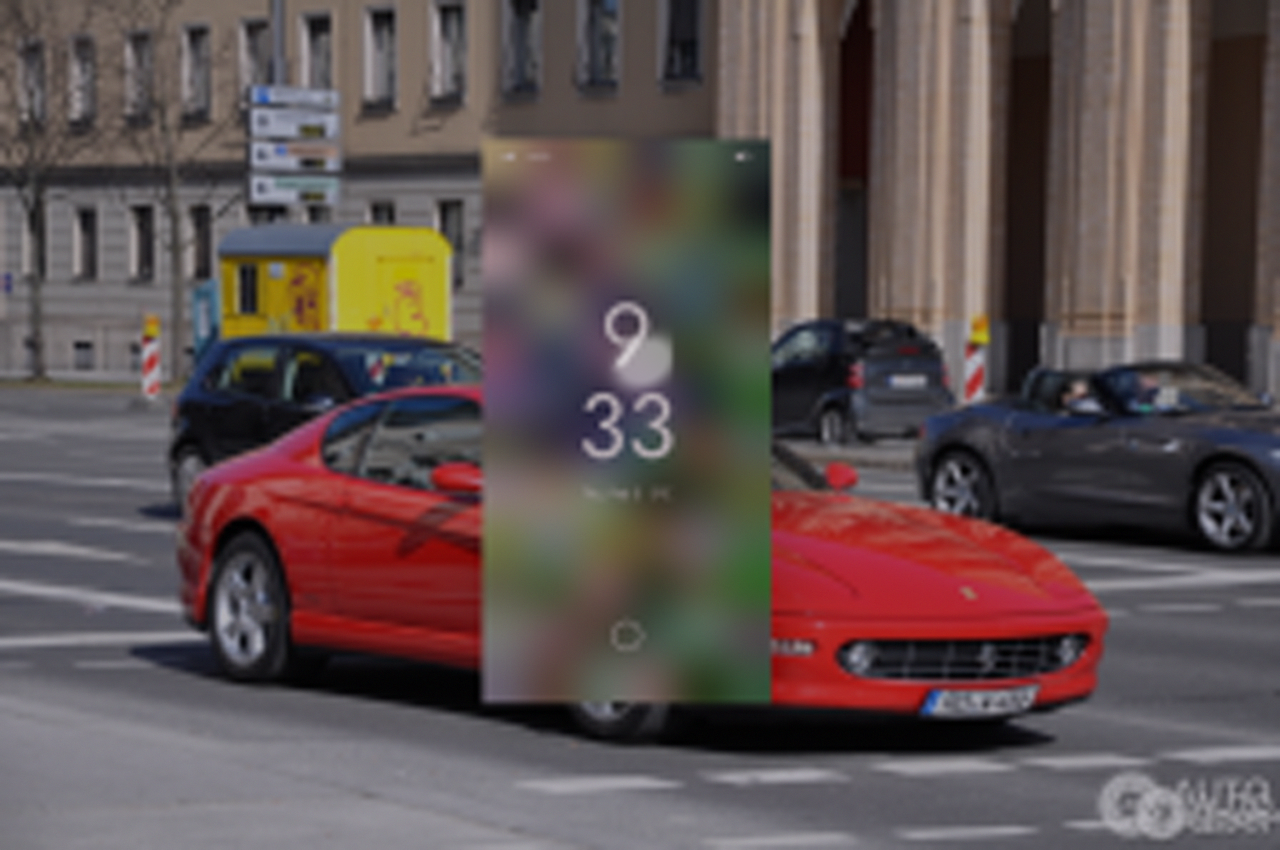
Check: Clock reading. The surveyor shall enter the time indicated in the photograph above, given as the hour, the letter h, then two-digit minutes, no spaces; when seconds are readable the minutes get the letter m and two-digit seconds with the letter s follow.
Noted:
9h33
